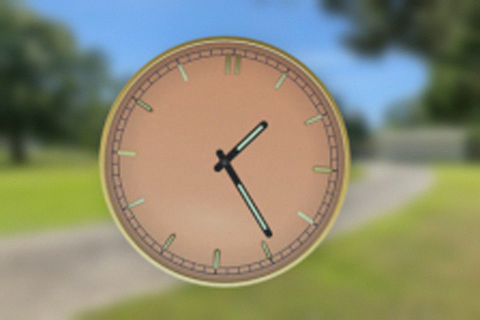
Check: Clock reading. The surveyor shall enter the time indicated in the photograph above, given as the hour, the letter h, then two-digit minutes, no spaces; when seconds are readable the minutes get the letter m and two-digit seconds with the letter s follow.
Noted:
1h24
